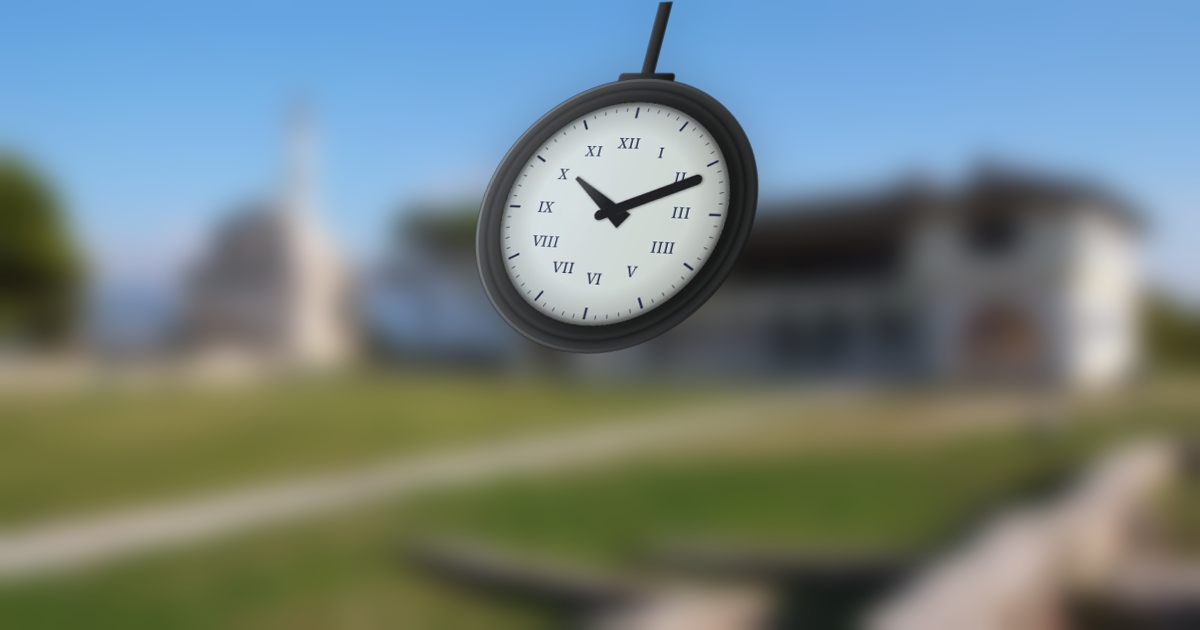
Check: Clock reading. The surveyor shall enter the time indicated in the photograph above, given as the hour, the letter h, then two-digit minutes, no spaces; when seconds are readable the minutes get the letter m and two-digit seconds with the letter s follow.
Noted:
10h11
